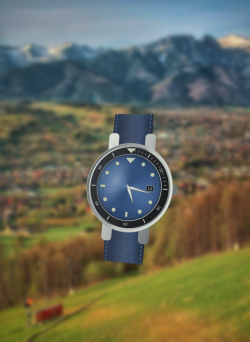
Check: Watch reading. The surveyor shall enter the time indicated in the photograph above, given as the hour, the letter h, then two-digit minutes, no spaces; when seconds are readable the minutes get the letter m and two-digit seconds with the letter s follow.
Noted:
5h17
